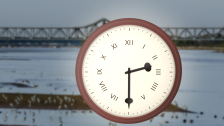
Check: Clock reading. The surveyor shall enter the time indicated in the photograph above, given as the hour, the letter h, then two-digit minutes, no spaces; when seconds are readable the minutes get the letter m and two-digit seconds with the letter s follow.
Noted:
2h30
